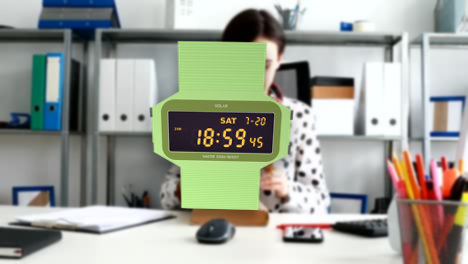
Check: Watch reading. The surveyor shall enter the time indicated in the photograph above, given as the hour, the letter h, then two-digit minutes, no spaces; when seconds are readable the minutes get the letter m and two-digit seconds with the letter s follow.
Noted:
18h59m45s
